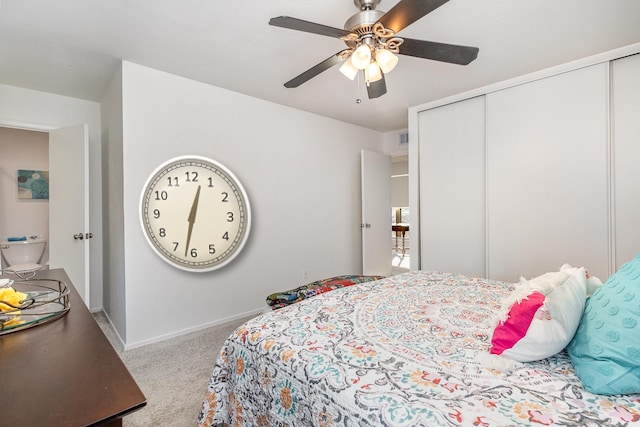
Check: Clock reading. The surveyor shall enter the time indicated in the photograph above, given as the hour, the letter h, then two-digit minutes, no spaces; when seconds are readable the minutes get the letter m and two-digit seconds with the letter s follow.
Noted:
12h32
